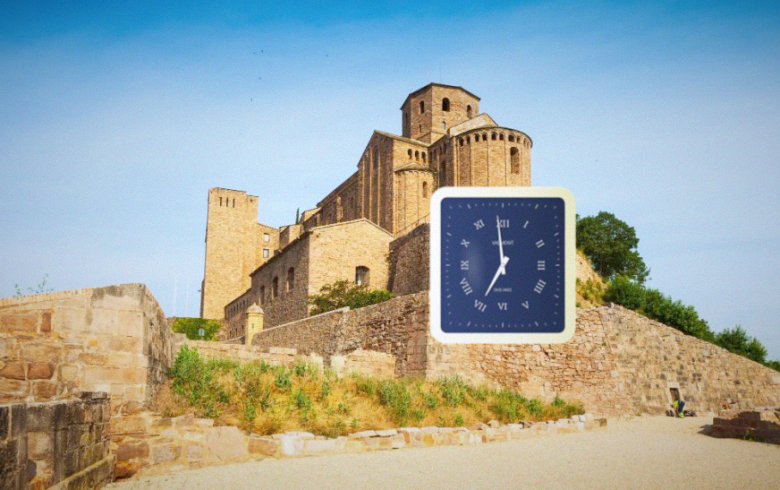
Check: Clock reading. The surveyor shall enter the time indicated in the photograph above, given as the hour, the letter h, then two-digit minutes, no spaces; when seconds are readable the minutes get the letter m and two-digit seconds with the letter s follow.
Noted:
6h59
